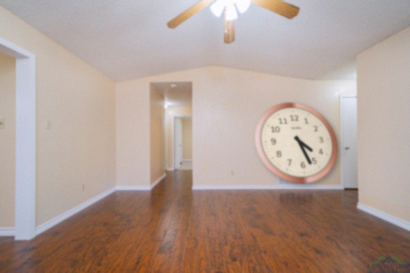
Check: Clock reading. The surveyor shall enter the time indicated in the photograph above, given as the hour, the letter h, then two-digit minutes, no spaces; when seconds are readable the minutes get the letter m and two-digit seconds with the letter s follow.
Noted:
4h27
